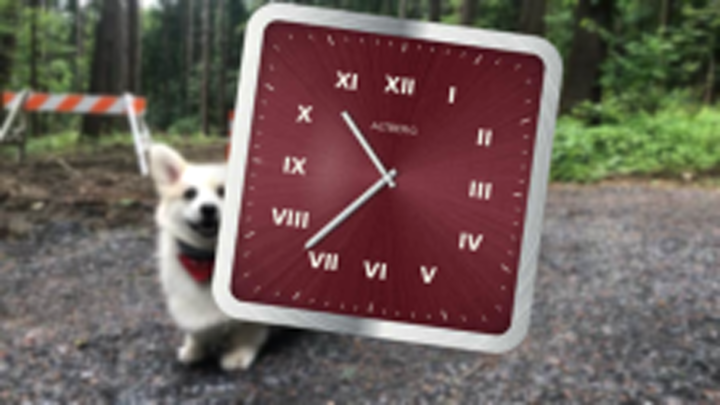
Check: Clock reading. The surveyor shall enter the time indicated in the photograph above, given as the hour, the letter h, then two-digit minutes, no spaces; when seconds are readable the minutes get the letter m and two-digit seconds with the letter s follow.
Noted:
10h37
